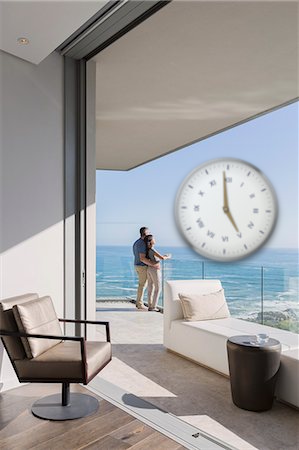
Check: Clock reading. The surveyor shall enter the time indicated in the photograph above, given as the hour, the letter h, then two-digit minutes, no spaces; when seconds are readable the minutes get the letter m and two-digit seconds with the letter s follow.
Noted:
4h59
